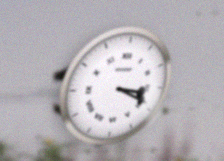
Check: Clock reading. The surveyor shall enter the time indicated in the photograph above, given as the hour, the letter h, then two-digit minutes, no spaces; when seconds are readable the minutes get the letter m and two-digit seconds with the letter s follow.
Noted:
3h19
